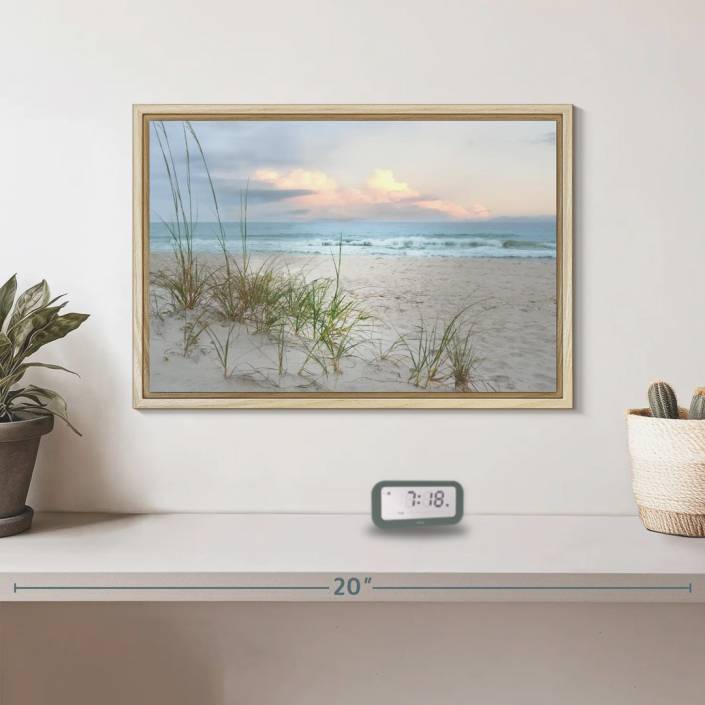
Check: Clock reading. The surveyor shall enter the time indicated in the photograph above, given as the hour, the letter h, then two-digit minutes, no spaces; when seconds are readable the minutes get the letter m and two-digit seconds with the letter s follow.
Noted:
7h18
